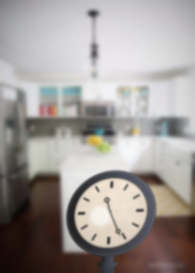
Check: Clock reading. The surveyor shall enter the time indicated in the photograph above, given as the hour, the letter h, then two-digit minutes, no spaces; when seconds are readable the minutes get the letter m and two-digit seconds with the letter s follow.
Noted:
11h26
